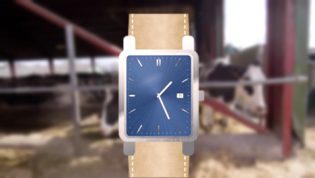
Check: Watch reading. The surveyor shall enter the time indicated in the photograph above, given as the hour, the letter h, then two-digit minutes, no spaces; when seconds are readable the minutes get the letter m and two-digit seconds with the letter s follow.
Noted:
1h26
